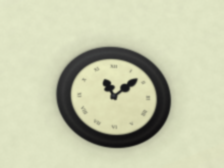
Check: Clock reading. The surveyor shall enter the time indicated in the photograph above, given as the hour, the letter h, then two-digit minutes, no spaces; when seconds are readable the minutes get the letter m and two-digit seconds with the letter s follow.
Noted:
11h08
